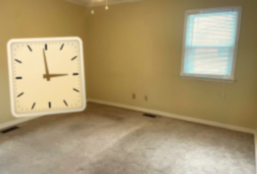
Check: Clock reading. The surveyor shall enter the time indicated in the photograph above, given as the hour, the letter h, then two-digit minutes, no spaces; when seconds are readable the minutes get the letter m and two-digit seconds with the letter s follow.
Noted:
2h59
